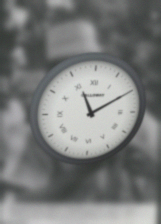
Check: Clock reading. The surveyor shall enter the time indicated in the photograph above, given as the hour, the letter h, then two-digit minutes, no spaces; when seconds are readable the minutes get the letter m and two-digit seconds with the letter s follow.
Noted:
11h10
